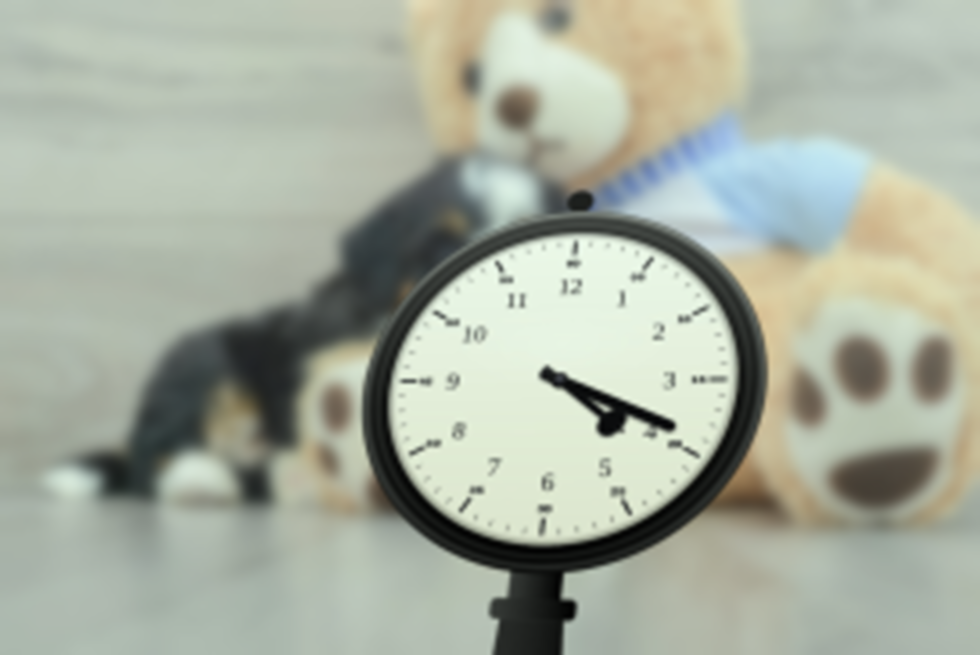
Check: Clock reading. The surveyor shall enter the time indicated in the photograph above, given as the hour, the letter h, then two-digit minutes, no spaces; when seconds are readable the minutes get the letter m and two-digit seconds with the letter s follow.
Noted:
4h19
